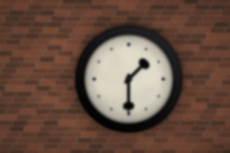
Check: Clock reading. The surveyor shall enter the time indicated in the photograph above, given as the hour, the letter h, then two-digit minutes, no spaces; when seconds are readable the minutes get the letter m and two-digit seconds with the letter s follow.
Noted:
1h30
